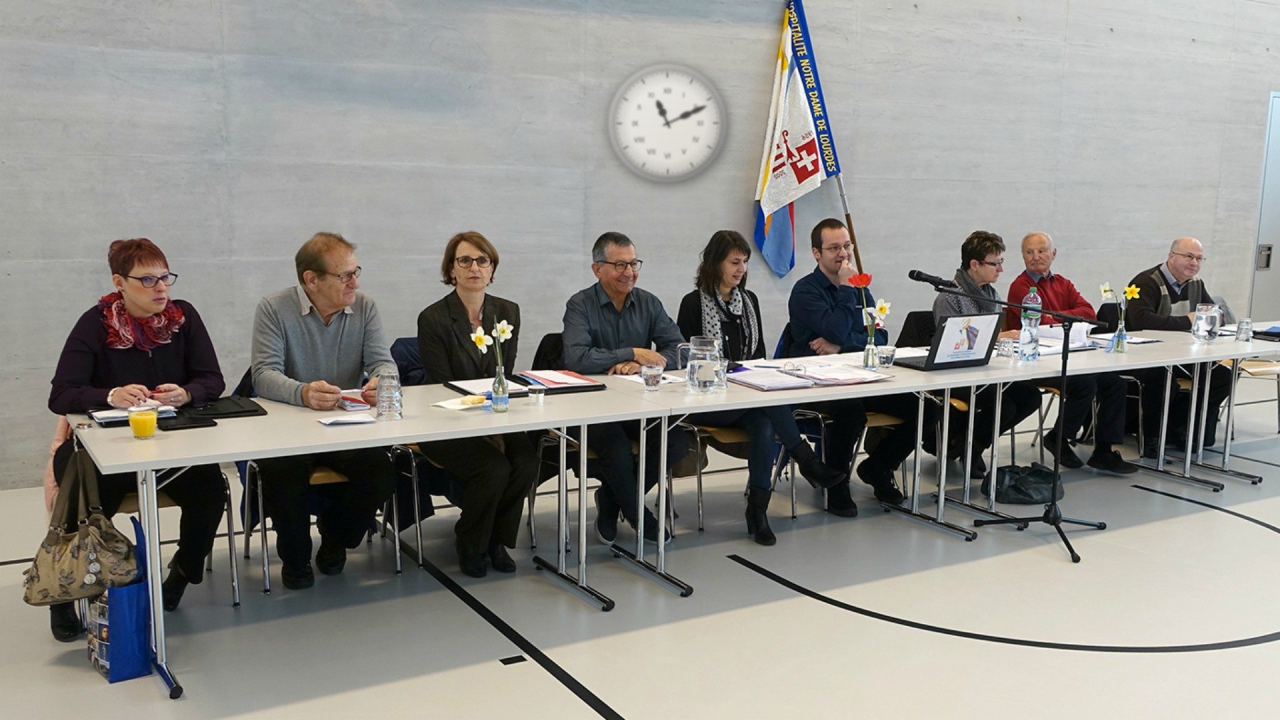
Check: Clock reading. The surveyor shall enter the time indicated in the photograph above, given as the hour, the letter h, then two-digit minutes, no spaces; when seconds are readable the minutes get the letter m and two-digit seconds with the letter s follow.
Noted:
11h11
